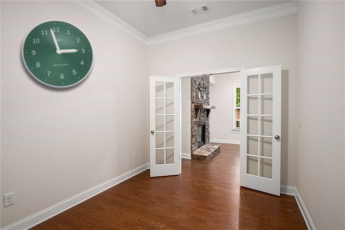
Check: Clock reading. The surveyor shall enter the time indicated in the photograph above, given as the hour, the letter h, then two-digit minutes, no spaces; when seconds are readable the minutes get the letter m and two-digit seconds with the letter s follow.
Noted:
2h58
